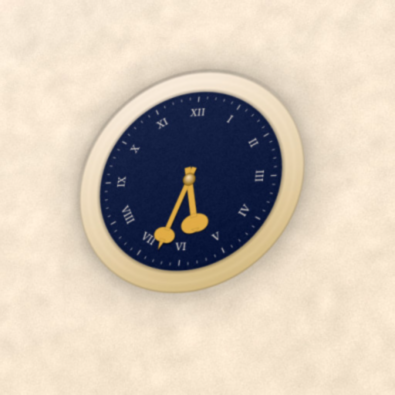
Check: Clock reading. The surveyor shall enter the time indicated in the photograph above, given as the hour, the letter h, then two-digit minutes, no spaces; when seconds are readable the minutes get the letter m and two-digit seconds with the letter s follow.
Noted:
5h33
